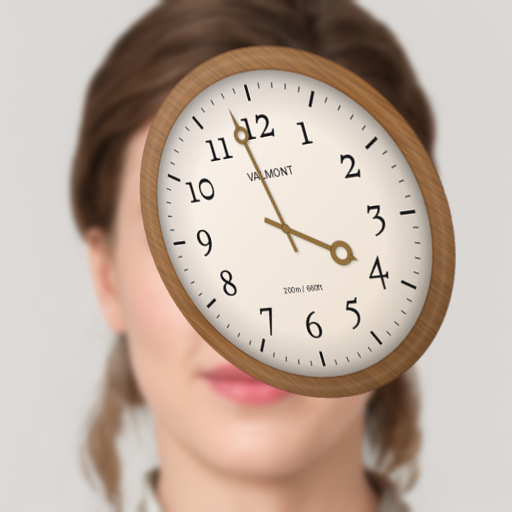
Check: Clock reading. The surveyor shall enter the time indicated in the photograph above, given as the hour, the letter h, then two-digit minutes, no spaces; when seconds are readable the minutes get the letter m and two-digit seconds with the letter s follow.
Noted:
3h58
